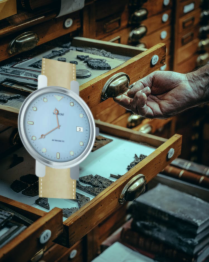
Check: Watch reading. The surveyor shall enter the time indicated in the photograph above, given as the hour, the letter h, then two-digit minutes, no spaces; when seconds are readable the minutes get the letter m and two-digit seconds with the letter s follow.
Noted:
11h39
